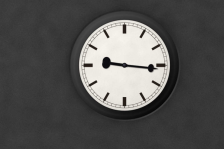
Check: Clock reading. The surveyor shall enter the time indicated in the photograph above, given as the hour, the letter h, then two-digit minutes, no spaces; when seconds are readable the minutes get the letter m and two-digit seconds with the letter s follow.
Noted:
9h16
